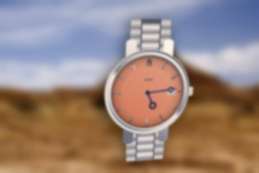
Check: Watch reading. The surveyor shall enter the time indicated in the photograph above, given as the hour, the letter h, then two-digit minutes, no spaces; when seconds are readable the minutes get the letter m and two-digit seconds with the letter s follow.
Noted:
5h14
